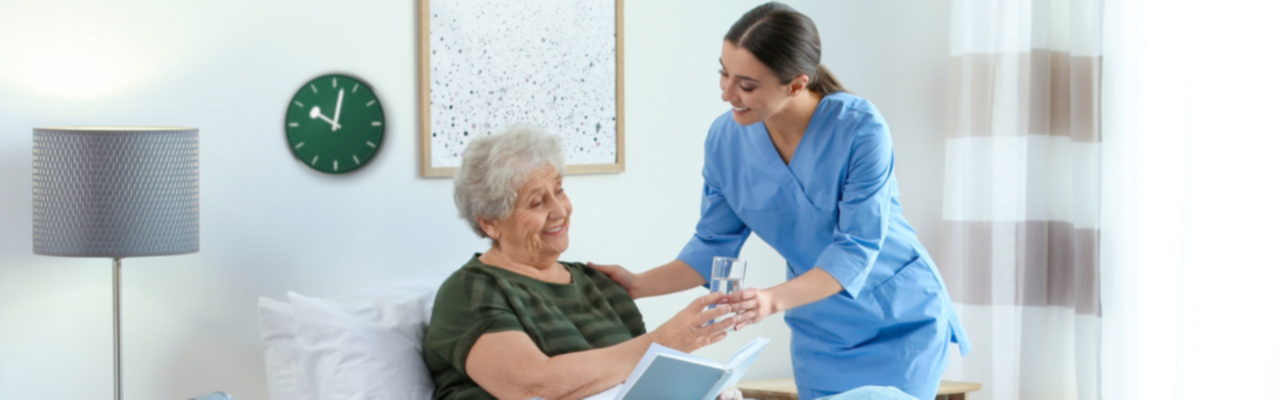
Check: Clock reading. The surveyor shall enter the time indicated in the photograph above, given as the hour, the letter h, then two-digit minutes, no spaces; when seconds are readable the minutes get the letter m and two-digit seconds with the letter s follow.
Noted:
10h02
